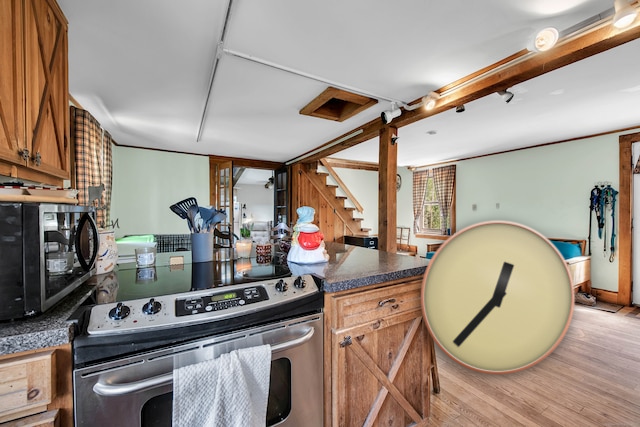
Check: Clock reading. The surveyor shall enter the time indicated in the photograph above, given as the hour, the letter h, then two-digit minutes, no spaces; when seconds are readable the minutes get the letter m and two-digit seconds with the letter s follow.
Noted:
12h37
